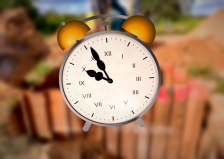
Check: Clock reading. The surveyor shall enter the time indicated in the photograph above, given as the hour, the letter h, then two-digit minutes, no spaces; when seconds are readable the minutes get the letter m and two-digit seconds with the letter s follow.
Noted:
9h56
